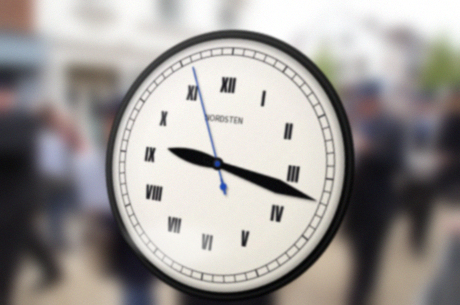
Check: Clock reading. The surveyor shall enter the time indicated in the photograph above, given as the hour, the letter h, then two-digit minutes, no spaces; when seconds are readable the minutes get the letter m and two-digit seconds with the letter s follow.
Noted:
9h16m56s
